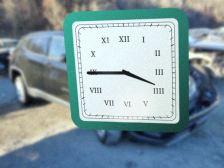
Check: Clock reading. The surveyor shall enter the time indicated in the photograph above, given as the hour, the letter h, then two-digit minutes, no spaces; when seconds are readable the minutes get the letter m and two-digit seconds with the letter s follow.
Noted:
3h45
